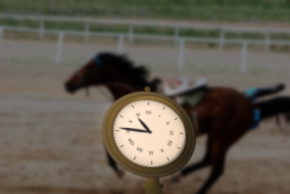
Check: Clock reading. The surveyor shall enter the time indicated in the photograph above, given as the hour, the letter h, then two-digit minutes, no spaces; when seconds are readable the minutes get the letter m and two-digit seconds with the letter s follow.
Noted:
10h46
